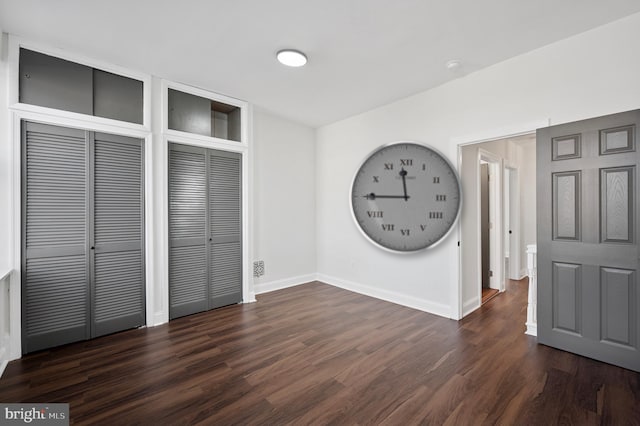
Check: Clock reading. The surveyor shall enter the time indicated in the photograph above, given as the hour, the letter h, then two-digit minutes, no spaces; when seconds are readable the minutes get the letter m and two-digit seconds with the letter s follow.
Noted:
11h45
